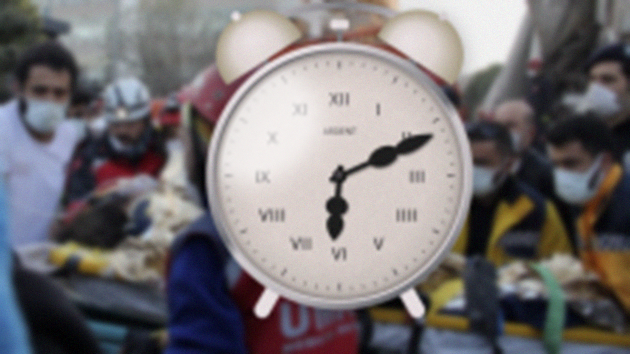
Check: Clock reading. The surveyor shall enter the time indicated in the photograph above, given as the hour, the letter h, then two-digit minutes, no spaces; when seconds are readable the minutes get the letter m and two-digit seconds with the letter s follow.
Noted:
6h11
